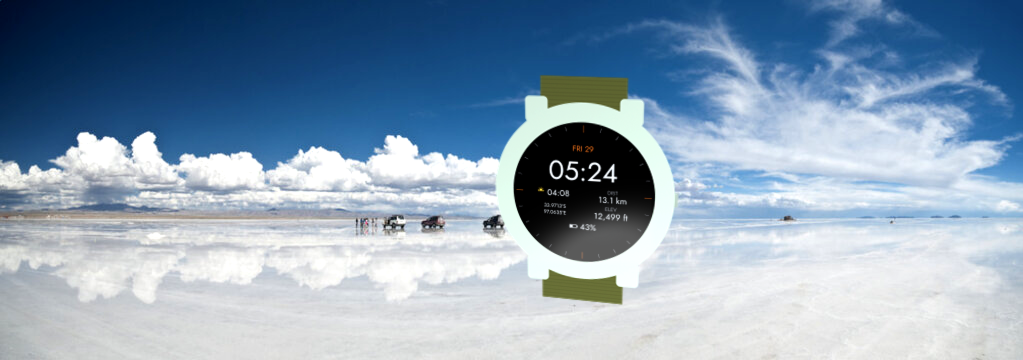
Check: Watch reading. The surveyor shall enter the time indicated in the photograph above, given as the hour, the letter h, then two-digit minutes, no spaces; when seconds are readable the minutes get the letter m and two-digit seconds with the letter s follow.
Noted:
5h24
